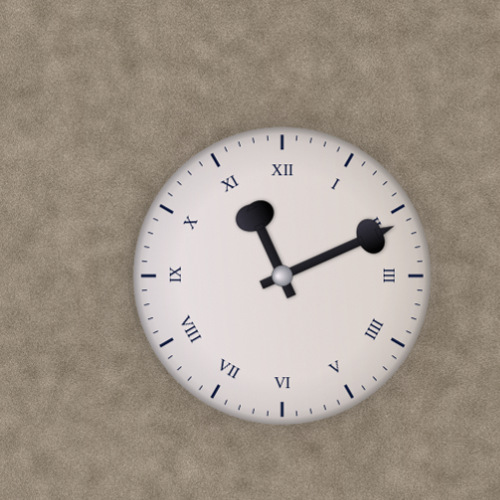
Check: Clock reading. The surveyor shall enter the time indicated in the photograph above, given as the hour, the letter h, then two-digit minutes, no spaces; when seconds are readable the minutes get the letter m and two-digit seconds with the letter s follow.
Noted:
11h11
